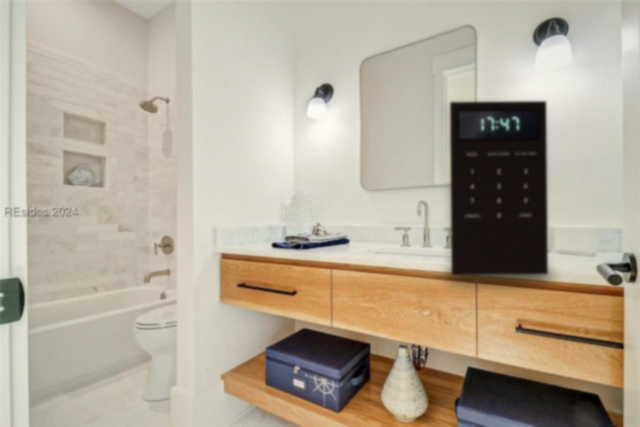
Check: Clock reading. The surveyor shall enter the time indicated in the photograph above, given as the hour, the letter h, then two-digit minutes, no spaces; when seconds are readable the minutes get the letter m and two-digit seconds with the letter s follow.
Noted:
17h47
